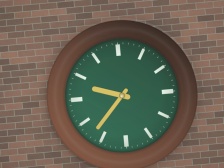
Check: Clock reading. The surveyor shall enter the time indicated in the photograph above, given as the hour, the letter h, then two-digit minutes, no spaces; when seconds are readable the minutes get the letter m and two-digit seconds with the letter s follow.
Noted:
9h37
